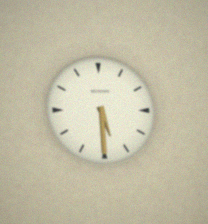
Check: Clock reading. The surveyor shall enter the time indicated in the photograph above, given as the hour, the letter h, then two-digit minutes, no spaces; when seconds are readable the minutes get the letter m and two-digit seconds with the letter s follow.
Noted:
5h30
